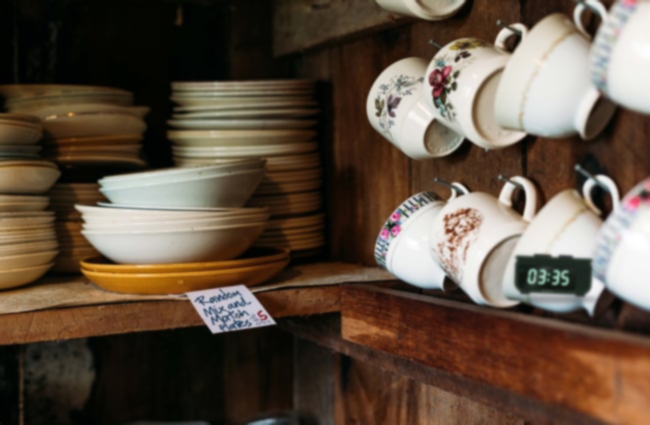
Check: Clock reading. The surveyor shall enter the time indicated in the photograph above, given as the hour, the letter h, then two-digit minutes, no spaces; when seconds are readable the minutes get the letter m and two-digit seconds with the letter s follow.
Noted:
3h35
